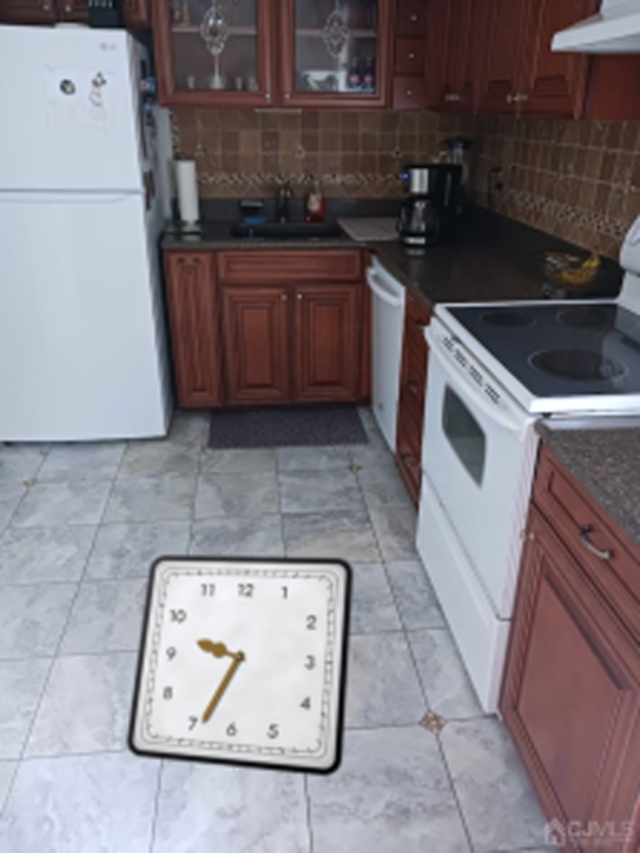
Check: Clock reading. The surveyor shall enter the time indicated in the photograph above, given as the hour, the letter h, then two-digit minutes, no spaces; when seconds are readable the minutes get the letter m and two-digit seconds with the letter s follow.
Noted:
9h34
